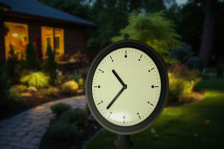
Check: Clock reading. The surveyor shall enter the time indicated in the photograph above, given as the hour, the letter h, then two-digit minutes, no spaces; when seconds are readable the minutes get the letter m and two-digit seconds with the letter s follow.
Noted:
10h37
